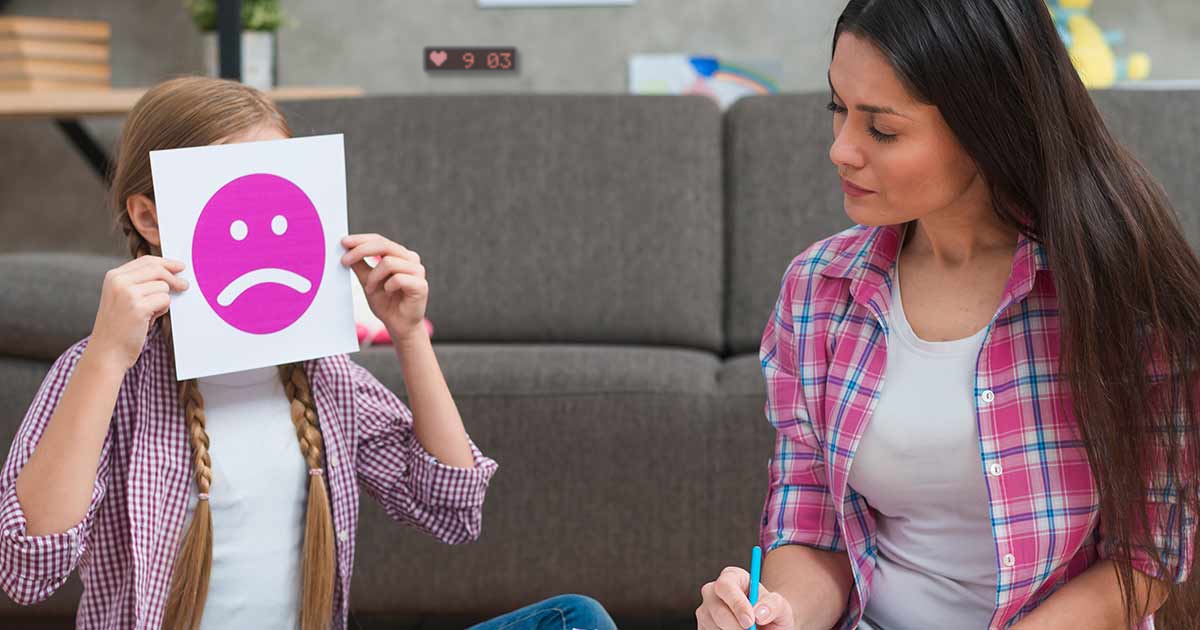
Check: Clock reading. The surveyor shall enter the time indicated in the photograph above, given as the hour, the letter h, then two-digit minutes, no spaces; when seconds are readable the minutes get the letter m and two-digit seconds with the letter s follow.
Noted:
9h03
